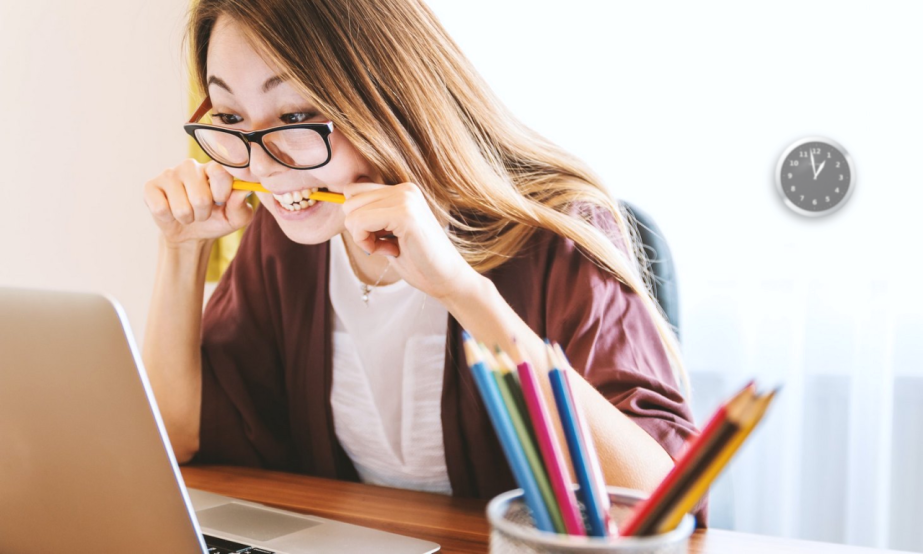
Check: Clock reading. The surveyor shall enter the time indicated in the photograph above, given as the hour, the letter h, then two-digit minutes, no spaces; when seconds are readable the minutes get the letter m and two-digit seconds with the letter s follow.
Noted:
12h58
